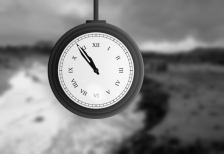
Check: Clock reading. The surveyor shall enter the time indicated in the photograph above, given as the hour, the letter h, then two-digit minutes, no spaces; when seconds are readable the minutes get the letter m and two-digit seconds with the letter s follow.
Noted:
10h54
